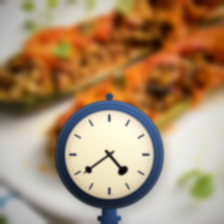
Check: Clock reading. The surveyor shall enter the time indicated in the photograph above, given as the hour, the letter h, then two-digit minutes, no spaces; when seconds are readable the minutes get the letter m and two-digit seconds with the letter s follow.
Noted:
4h39
